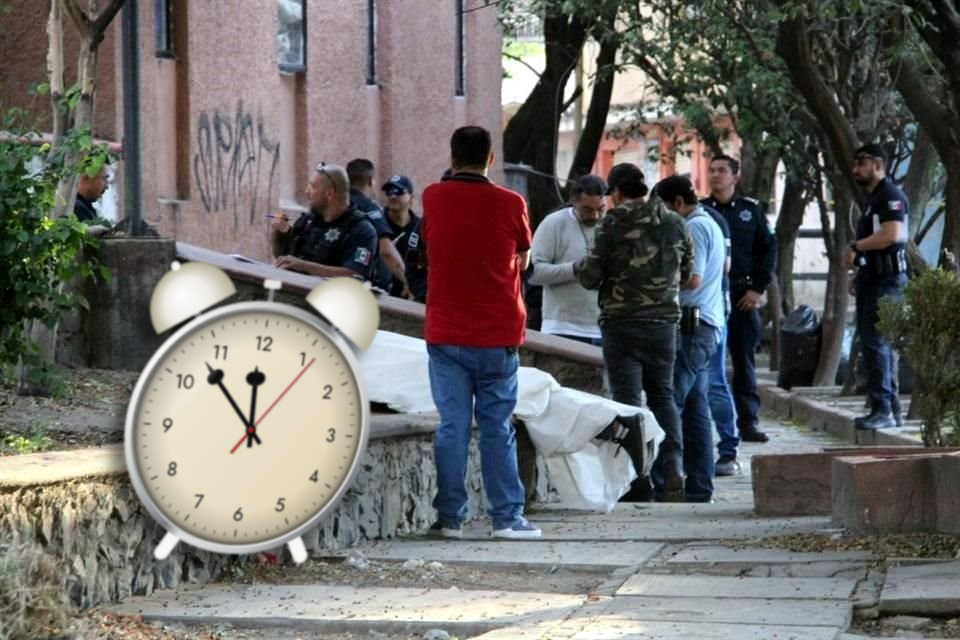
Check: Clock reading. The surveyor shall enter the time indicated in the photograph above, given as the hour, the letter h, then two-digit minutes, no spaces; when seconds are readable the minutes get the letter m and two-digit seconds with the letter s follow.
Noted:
11h53m06s
